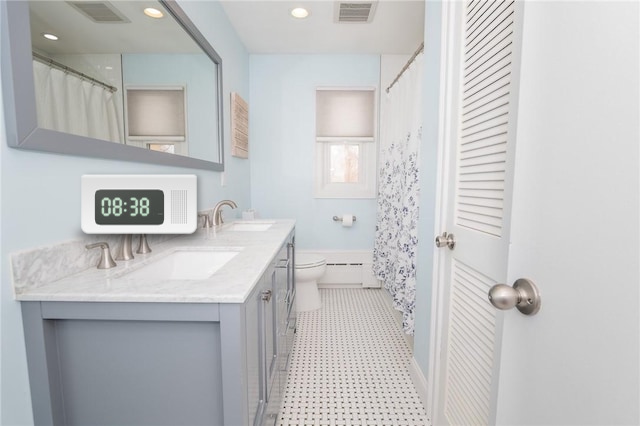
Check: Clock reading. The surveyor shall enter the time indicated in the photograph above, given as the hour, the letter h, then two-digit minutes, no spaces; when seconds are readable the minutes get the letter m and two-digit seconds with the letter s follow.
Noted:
8h38
